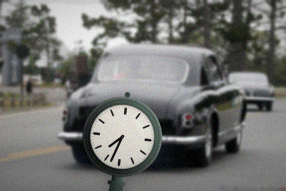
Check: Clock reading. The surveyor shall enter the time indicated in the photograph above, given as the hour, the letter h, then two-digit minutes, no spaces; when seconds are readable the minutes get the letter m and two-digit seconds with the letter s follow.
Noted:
7h33
